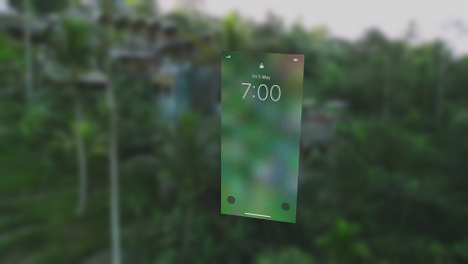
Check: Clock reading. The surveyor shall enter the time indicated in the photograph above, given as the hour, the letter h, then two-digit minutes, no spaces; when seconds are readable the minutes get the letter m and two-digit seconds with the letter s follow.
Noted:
7h00
